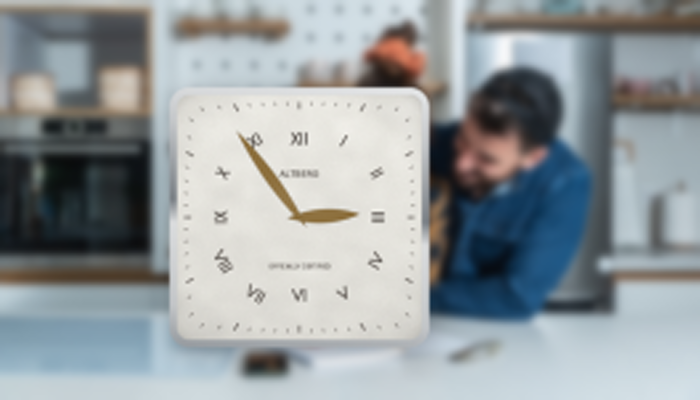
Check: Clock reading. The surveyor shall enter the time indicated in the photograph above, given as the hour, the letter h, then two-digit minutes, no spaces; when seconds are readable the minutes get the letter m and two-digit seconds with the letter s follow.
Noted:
2h54
